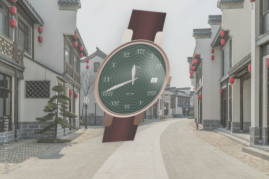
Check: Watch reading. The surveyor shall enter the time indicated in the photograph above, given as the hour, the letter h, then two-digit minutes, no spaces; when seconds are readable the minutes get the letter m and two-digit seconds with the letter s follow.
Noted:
11h41
